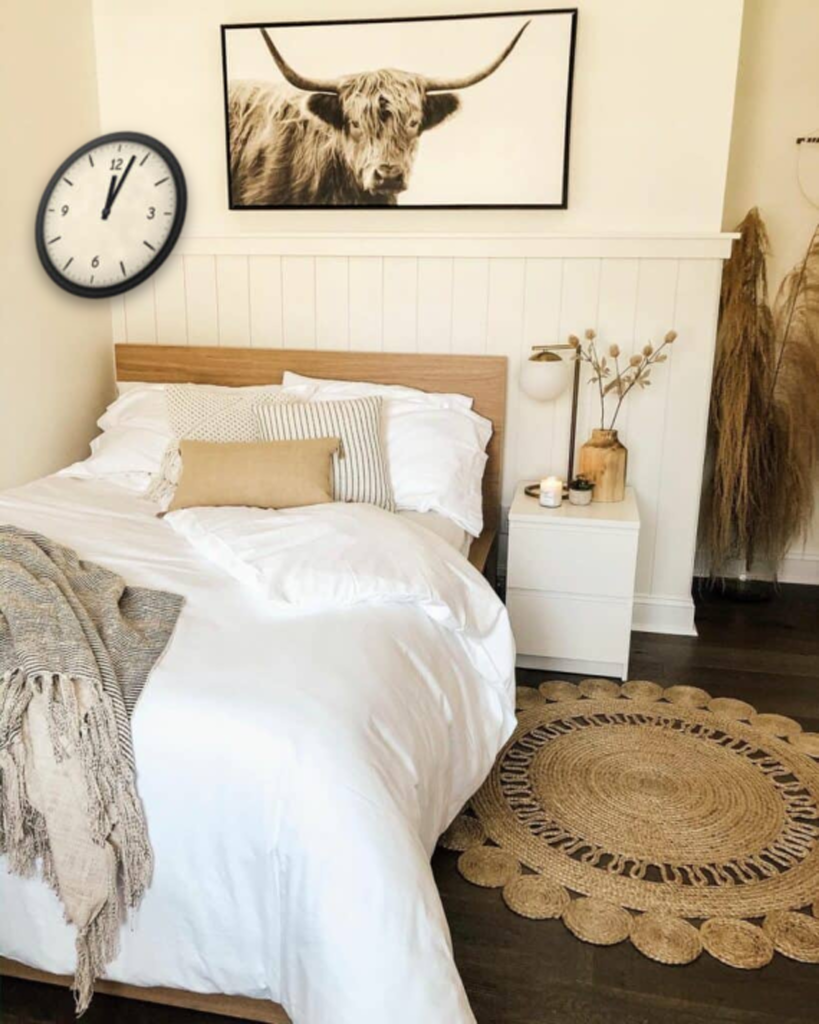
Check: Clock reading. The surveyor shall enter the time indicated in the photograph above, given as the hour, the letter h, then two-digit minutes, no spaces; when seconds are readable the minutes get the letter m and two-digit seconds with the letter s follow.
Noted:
12h03
